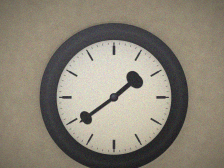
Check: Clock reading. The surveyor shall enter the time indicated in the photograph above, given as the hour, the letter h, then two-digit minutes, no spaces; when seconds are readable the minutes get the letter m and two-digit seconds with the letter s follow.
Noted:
1h39
